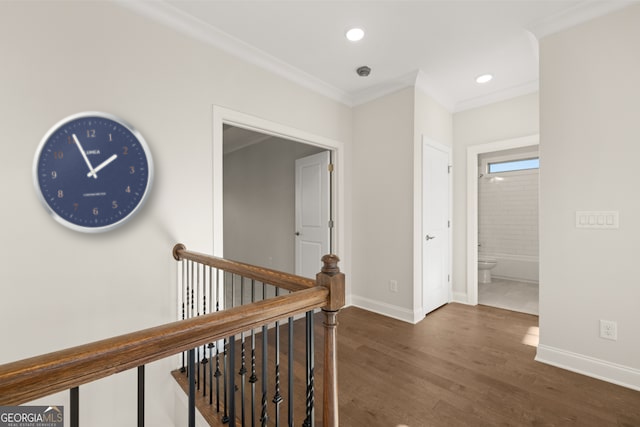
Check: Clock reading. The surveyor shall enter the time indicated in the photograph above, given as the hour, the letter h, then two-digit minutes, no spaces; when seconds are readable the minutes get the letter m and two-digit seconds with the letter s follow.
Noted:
1h56
